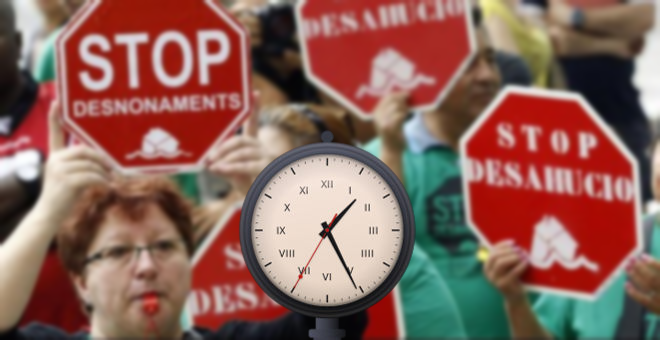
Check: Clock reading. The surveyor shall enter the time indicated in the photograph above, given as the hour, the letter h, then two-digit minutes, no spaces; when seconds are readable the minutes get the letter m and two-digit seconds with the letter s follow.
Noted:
1h25m35s
